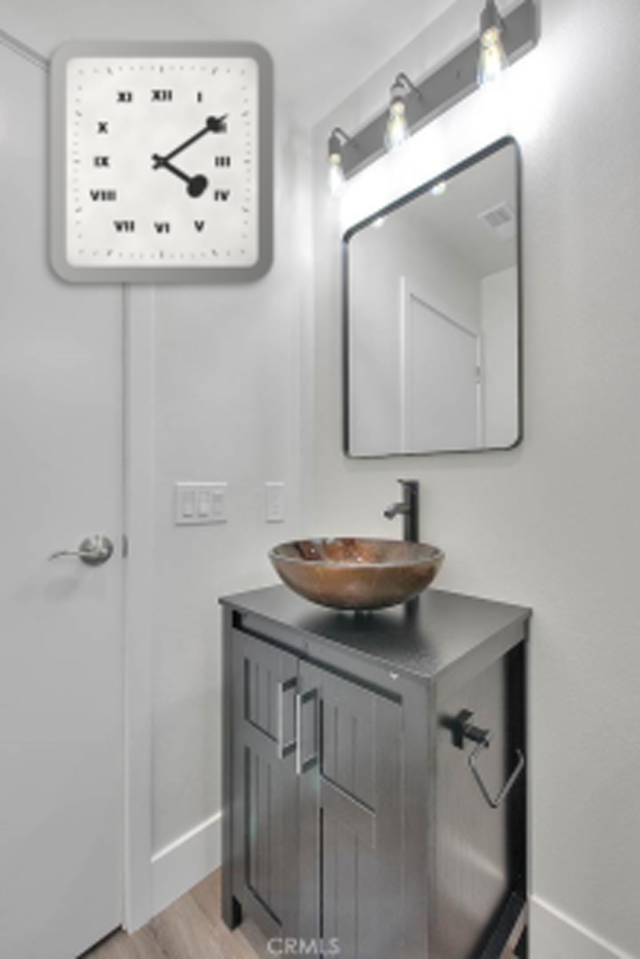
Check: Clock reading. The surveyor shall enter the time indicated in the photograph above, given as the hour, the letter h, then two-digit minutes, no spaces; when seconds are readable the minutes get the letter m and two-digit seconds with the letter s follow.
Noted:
4h09
